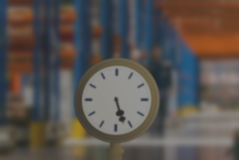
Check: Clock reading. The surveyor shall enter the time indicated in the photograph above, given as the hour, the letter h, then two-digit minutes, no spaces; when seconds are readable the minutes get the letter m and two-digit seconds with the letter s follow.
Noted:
5h27
